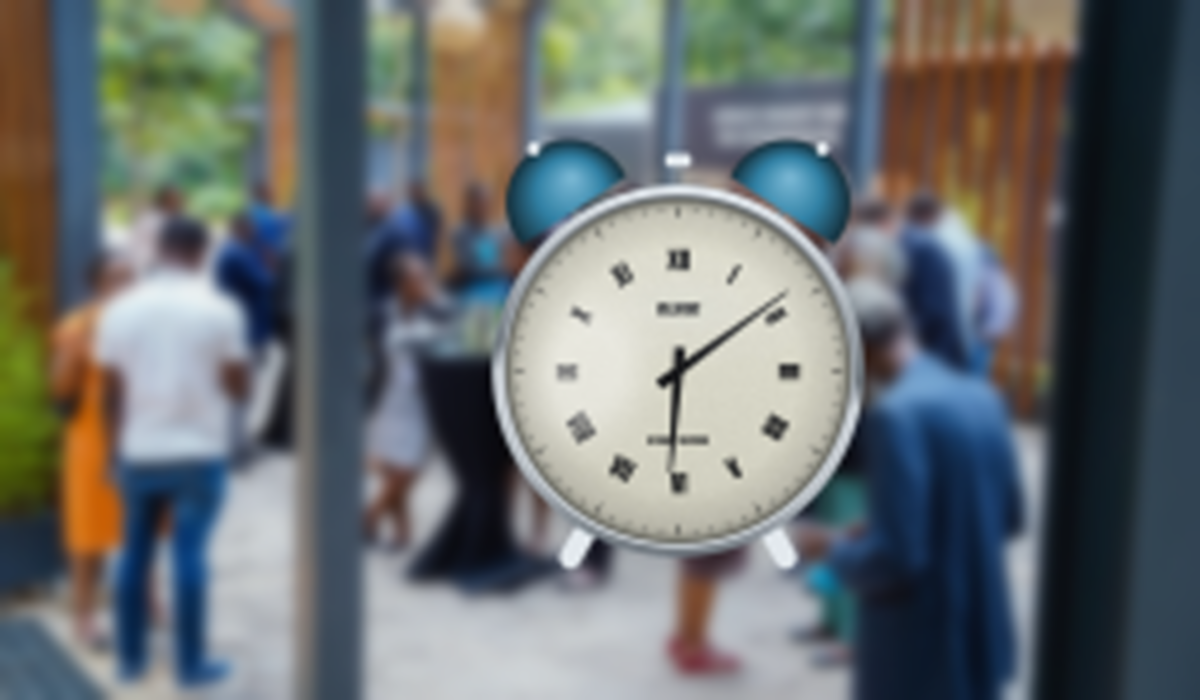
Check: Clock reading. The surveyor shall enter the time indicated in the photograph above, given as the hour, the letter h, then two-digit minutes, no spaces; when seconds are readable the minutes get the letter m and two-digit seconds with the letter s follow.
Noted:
6h09
